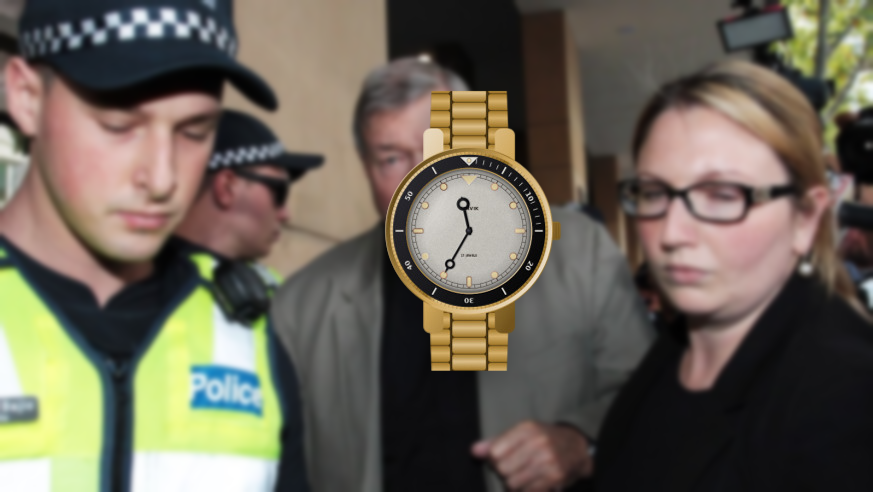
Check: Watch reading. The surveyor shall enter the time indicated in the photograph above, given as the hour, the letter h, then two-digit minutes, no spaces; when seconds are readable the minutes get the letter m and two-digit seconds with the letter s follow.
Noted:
11h35
